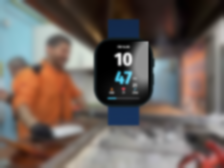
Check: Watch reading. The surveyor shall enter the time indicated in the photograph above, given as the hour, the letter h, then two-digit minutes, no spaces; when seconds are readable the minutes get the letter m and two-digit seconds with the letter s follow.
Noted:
10h47
